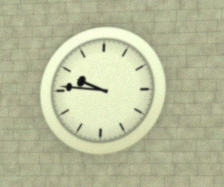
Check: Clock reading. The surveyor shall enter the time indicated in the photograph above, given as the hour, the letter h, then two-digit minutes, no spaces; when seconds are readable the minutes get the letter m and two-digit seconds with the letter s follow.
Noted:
9h46
